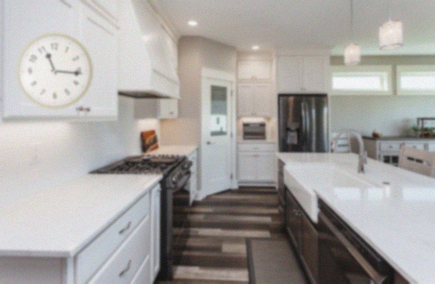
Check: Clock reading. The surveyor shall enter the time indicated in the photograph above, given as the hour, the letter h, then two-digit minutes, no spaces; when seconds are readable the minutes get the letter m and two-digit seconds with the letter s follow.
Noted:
11h16
